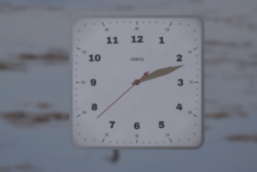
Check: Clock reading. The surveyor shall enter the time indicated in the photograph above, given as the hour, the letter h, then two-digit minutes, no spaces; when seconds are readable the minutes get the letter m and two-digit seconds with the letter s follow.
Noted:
2h11m38s
